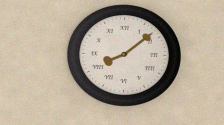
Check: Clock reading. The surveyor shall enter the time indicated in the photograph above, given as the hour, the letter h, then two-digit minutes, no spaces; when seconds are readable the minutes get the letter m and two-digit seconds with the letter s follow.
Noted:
8h08
